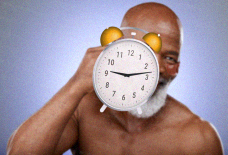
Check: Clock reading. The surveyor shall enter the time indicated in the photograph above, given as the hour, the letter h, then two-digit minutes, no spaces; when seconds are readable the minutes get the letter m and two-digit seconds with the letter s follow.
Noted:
9h13
